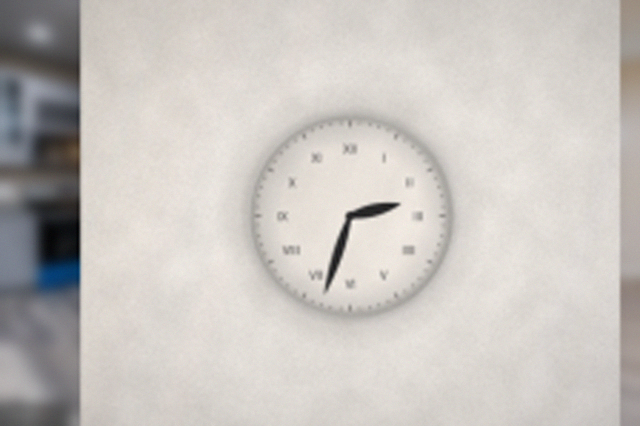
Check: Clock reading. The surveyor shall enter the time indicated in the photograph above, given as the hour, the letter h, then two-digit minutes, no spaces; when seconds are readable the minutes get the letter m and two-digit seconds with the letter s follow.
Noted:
2h33
